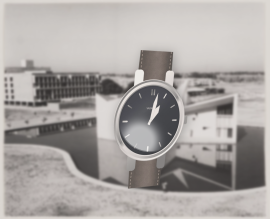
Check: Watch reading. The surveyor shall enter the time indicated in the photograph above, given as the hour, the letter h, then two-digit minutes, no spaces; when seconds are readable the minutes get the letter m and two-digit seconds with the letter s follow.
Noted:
1h02
